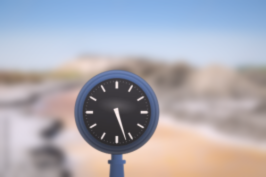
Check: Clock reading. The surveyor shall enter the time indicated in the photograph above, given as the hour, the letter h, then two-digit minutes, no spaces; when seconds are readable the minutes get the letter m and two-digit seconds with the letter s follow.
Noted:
5h27
